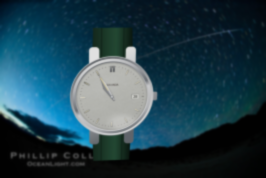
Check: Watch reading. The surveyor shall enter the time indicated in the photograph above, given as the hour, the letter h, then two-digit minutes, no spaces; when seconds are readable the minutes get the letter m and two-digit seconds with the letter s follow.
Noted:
10h55
